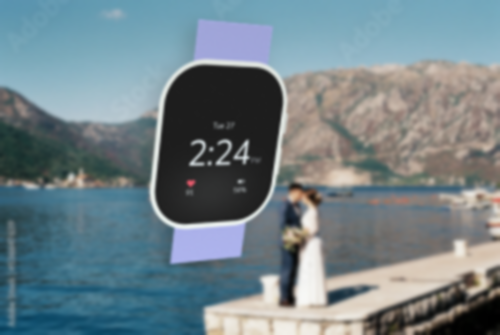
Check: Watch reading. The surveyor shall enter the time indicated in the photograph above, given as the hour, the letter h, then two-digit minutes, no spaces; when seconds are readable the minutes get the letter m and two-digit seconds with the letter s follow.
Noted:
2h24
